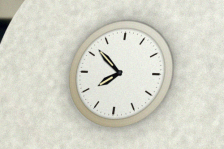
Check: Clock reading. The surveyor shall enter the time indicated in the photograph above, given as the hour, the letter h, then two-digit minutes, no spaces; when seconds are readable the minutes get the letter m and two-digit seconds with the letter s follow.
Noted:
7h52
